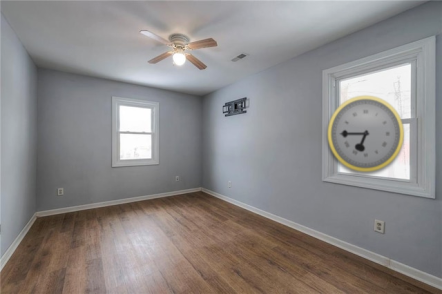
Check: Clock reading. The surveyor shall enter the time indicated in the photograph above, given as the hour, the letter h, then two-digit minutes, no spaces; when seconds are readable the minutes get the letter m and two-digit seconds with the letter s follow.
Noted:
6h45
